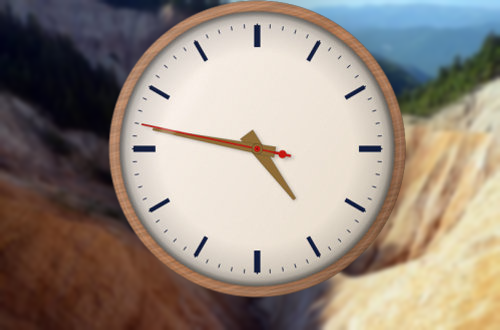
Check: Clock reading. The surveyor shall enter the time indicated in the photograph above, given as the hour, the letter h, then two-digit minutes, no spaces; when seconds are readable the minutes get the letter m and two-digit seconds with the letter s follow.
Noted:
4h46m47s
